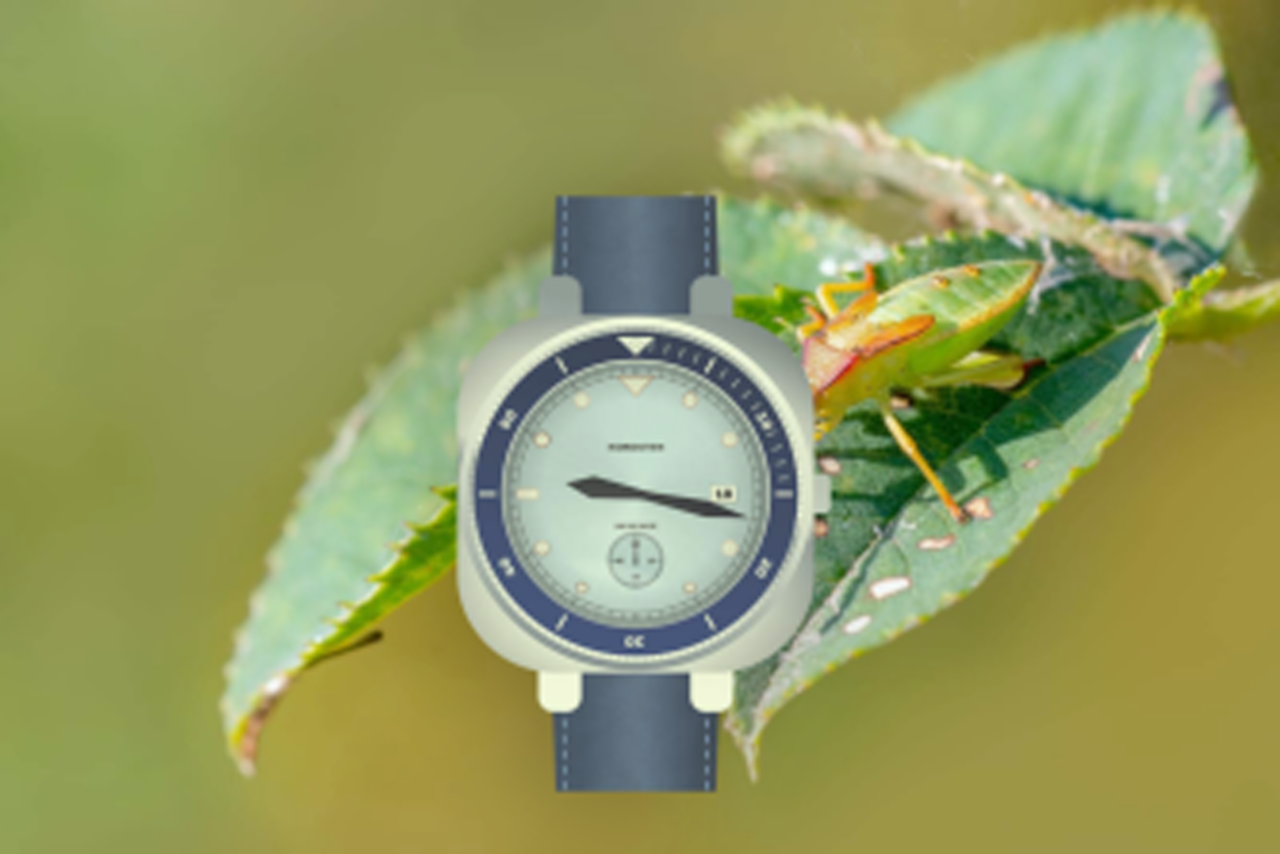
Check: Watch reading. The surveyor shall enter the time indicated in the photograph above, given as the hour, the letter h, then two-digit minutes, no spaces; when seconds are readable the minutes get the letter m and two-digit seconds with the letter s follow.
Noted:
9h17
